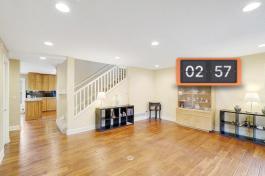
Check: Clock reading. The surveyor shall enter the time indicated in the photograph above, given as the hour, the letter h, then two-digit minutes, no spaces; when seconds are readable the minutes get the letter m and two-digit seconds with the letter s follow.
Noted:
2h57
